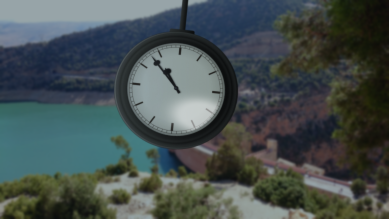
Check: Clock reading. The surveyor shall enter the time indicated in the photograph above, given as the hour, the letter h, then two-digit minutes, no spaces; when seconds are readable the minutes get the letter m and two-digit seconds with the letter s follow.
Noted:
10h53
